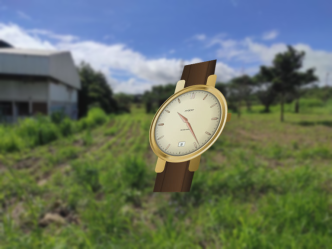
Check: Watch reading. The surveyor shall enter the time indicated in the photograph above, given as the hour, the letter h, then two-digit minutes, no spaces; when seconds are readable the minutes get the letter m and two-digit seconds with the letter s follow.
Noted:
10h24
